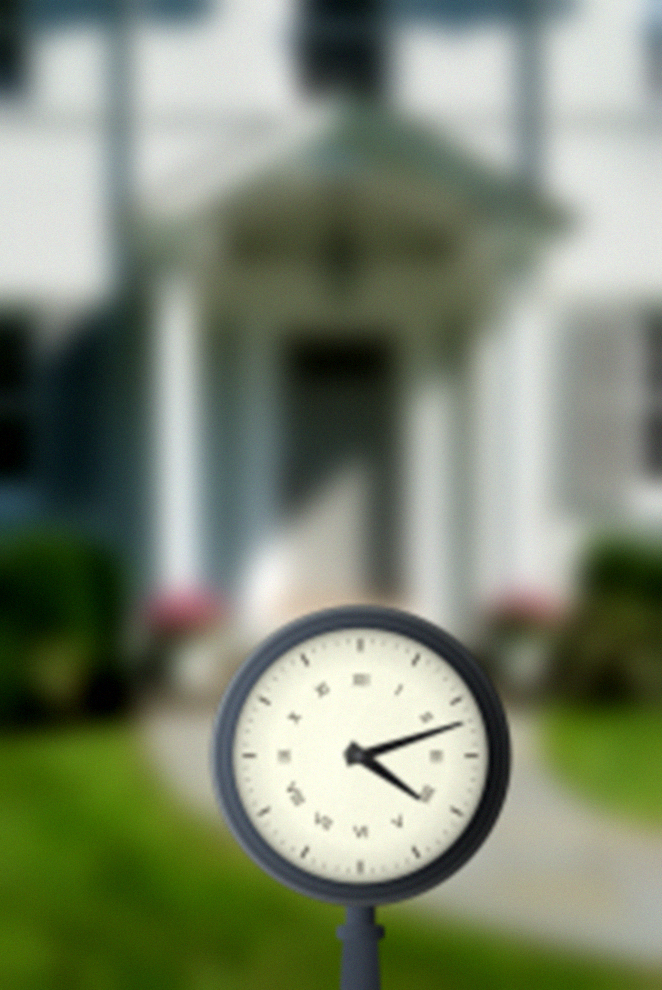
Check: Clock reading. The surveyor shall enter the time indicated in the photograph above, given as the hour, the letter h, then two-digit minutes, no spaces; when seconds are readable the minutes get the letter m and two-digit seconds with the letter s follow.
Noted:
4h12
